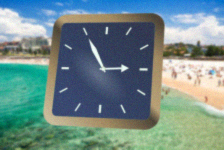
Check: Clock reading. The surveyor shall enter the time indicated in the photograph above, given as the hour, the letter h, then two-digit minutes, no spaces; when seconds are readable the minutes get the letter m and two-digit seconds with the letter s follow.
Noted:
2h55
